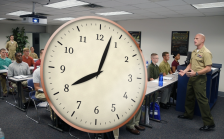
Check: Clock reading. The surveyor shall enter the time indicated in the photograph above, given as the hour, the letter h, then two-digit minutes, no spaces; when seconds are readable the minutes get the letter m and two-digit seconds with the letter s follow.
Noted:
8h03
